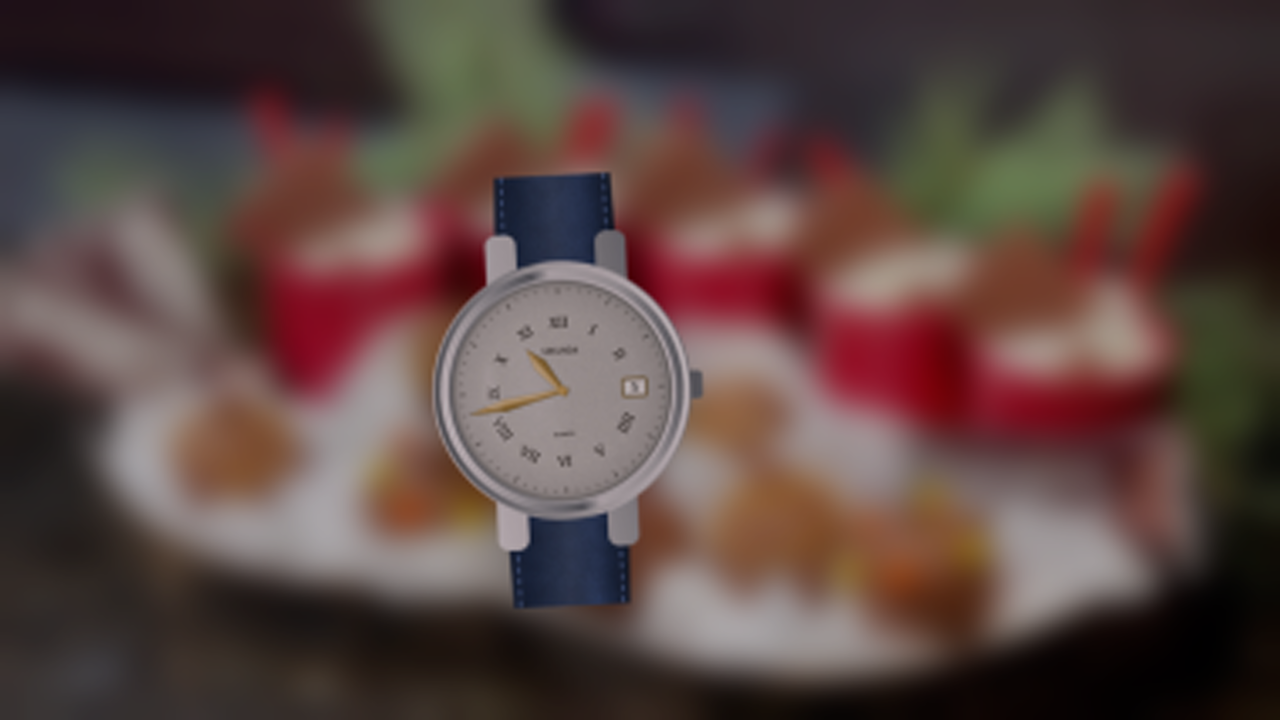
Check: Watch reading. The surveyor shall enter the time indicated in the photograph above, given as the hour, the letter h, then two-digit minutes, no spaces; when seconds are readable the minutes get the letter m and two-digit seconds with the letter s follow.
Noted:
10h43
